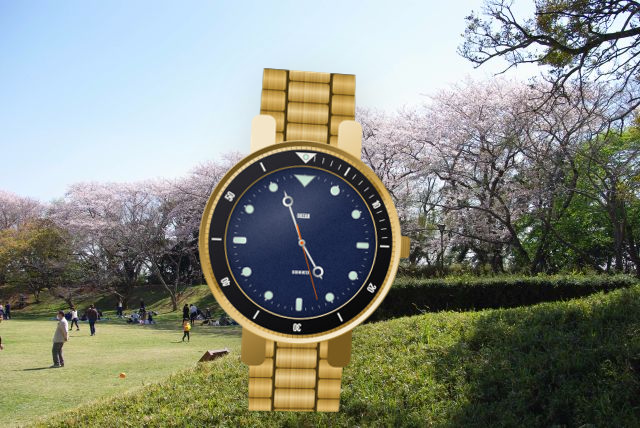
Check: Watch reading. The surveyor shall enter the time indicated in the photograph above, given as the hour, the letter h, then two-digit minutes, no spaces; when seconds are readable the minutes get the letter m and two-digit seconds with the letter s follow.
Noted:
4h56m27s
